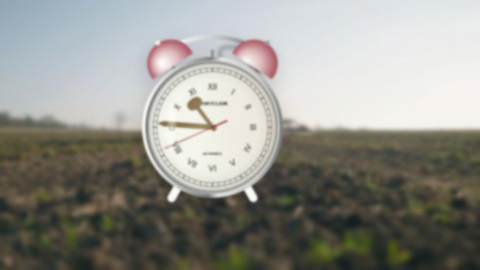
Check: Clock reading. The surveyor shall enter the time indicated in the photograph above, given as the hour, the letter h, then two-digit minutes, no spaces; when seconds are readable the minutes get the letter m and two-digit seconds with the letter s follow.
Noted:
10h45m41s
